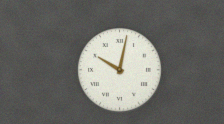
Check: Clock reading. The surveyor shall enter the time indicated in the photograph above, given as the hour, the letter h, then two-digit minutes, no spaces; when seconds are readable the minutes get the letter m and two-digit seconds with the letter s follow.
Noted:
10h02
